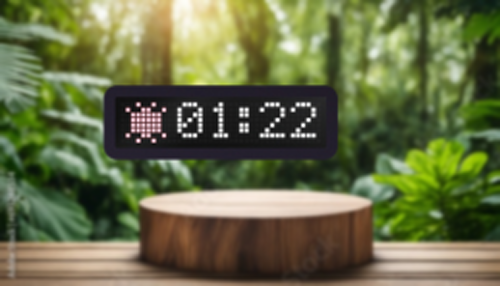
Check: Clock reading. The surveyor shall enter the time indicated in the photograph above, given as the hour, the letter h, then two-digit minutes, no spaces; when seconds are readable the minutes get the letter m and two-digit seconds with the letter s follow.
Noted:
1h22
